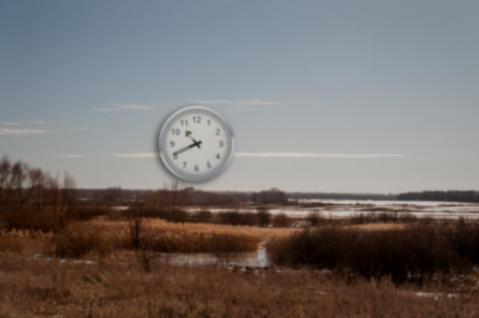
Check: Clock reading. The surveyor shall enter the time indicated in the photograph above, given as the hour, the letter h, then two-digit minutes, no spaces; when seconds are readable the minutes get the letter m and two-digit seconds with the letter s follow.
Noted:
10h41
